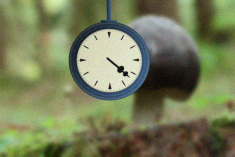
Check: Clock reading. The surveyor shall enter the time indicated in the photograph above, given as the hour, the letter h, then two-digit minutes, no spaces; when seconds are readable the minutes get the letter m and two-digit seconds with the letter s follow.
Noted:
4h22
